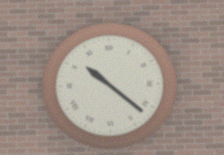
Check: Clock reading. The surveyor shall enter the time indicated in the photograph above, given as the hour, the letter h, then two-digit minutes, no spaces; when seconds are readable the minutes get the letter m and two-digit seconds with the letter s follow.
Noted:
10h22
